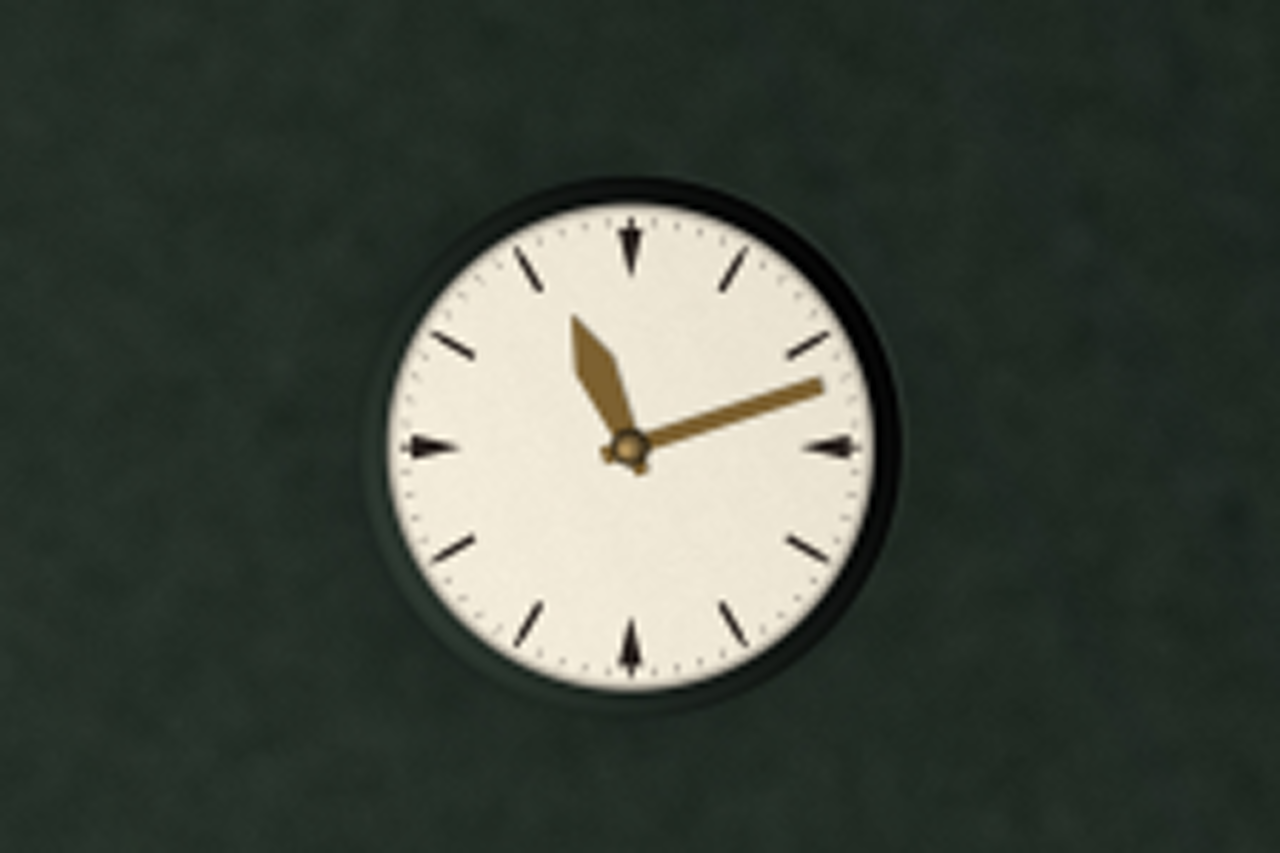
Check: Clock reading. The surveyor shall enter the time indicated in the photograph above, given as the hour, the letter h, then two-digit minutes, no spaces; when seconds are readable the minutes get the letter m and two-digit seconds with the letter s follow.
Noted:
11h12
